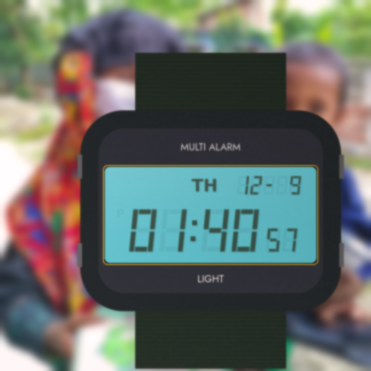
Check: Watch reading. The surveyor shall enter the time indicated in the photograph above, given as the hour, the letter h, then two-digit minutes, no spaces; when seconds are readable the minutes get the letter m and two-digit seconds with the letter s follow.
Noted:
1h40m57s
